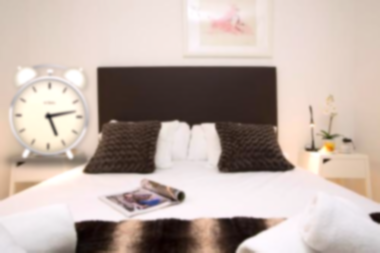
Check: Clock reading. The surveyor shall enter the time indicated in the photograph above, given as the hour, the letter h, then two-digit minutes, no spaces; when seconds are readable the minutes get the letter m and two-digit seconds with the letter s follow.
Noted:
5h13
